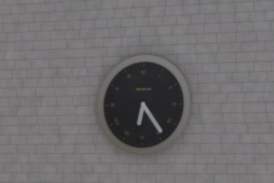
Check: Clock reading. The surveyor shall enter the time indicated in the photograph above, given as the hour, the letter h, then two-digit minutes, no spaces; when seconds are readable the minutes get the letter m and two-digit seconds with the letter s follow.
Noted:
6h24
